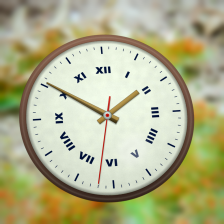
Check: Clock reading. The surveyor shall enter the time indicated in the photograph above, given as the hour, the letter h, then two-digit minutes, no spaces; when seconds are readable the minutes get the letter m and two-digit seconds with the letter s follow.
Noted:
1h50m32s
